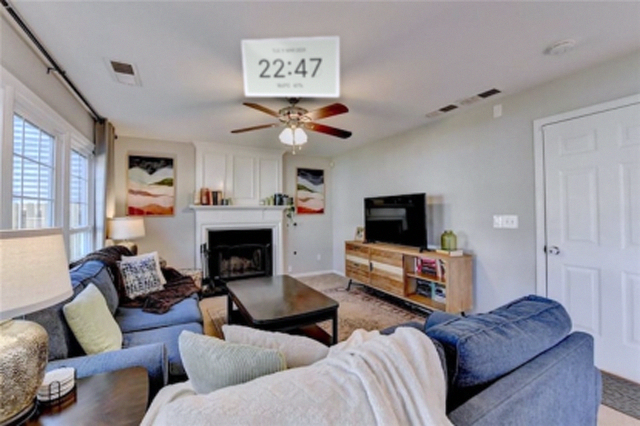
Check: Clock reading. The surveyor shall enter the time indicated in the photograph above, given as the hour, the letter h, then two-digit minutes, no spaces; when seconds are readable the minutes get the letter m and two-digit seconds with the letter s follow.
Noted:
22h47
